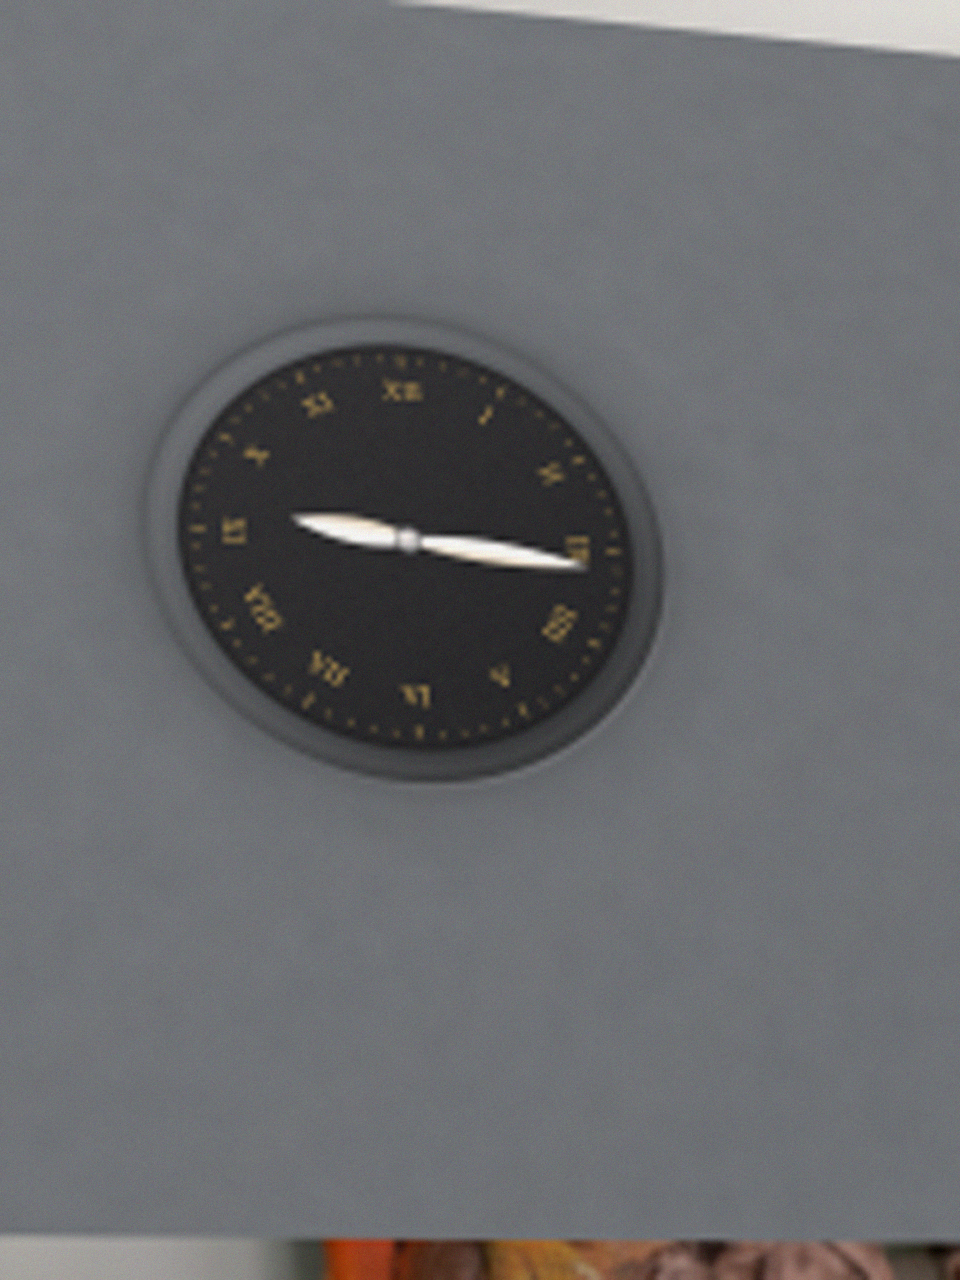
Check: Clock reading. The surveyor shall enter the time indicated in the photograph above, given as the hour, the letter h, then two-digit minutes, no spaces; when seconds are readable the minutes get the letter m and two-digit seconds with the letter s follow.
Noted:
9h16
